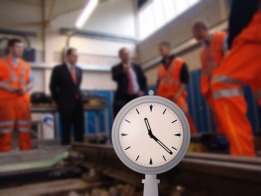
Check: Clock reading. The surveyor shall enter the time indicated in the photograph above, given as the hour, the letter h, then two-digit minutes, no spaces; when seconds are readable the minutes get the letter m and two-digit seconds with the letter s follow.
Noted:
11h22
